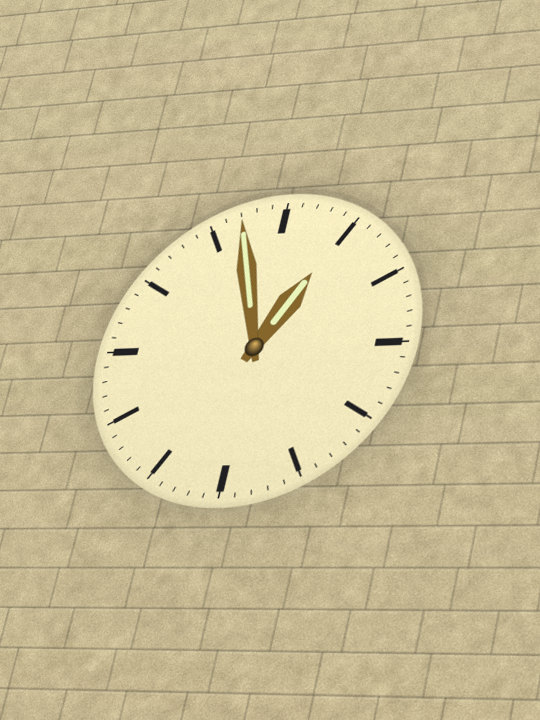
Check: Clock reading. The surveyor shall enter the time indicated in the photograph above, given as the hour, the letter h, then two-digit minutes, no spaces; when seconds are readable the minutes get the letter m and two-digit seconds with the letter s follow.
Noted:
12h57
